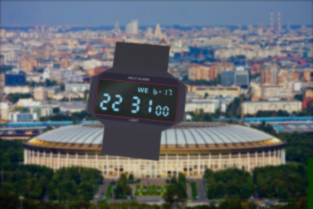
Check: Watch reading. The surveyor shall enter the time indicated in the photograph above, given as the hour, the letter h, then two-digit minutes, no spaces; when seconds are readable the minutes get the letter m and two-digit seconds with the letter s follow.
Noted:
22h31m00s
